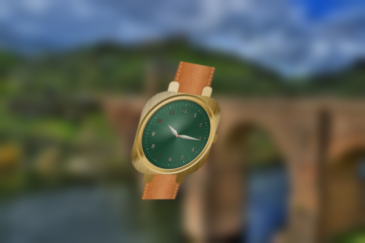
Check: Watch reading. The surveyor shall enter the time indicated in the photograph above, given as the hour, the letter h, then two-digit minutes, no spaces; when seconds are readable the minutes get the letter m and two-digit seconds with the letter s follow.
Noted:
10h16
